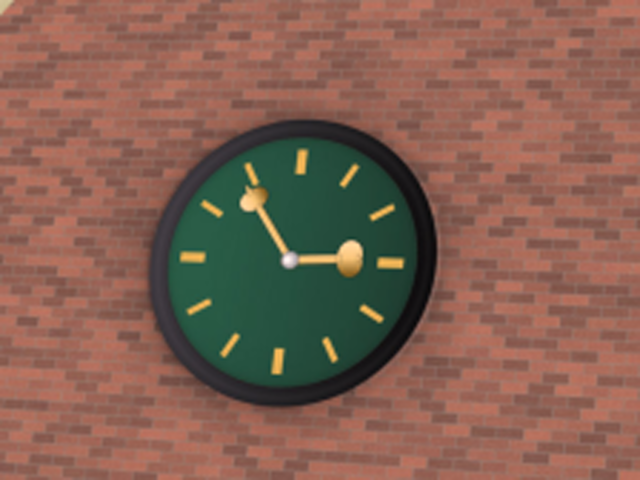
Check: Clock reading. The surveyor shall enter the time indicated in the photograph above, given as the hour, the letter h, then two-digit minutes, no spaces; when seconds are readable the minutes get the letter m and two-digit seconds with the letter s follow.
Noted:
2h54
